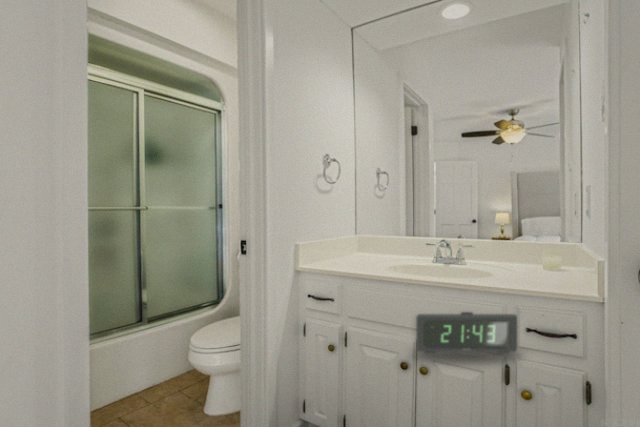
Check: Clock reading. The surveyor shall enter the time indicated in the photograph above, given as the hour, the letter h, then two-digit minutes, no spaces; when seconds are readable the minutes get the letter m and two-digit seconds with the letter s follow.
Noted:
21h43
